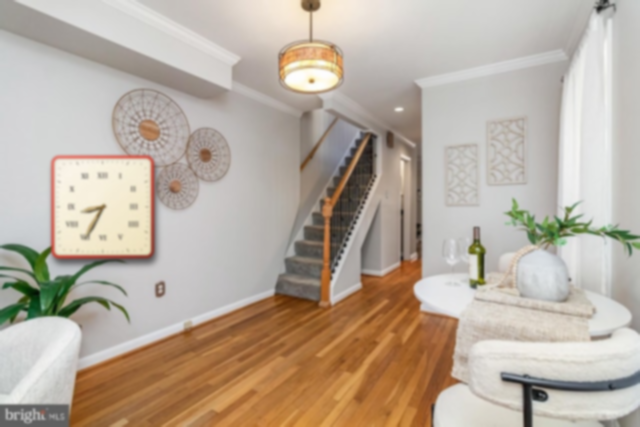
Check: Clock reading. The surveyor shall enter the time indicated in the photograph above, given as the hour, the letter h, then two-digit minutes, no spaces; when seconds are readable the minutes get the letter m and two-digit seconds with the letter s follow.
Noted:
8h35
